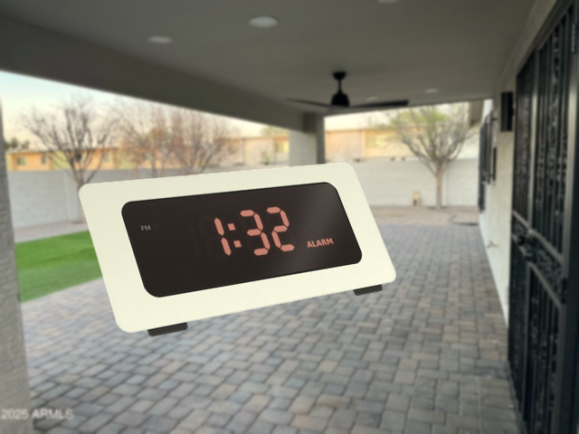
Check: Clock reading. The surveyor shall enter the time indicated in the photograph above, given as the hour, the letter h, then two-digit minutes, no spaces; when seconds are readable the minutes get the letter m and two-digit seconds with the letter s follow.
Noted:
1h32
